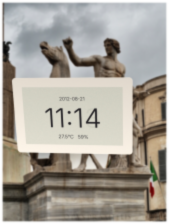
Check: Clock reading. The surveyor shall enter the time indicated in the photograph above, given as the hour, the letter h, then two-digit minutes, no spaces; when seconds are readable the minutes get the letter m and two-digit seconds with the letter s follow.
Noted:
11h14
